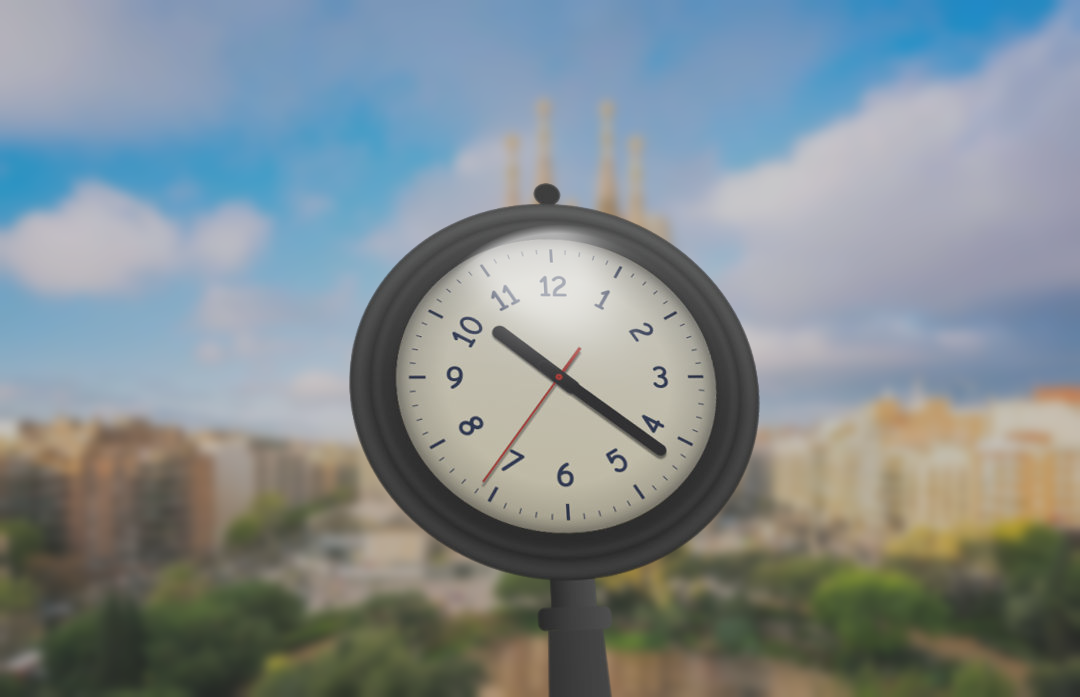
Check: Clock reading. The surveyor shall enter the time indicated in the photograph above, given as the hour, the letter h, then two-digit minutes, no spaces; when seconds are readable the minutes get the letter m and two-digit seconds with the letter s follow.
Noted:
10h21m36s
